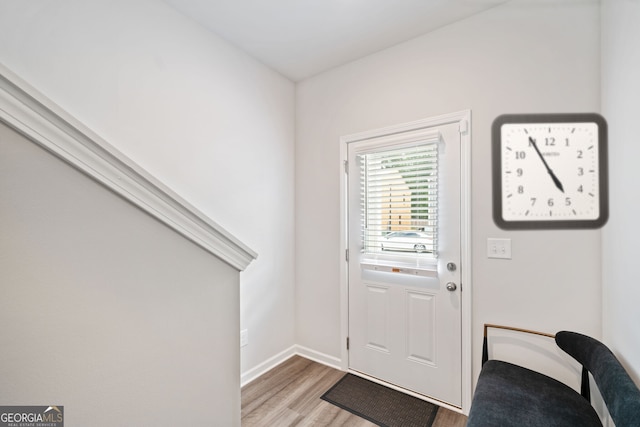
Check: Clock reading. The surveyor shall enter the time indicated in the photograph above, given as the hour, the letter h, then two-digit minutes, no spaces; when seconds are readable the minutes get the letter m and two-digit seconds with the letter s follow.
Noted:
4h55
